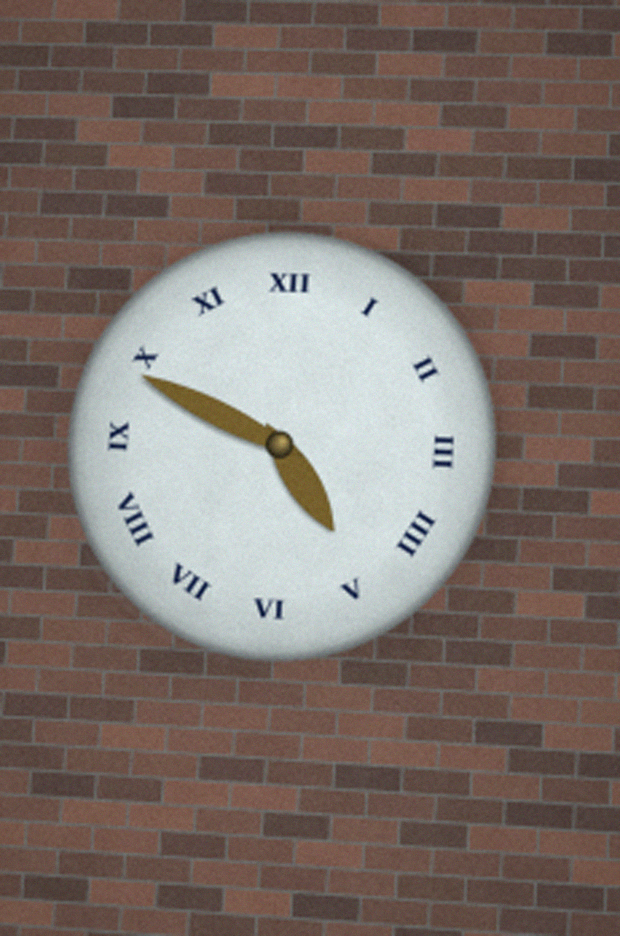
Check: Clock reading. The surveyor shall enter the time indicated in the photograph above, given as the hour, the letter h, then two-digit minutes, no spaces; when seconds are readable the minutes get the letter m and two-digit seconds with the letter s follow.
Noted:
4h49
